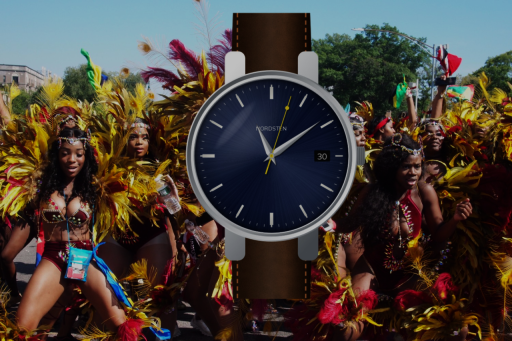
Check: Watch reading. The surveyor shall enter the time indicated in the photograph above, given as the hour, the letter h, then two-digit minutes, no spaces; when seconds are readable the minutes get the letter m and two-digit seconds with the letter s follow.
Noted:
11h09m03s
